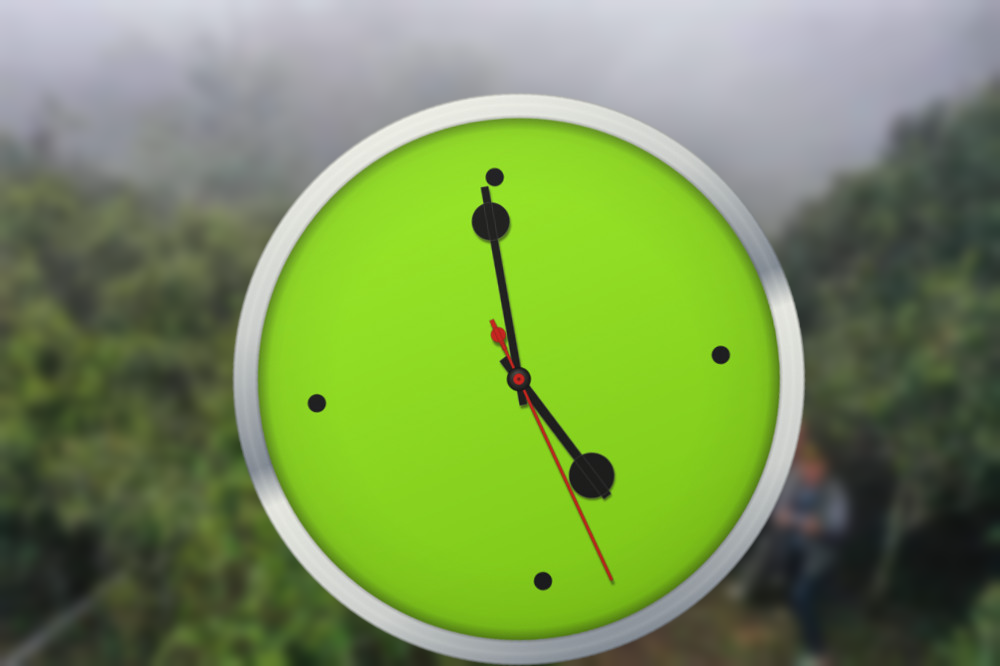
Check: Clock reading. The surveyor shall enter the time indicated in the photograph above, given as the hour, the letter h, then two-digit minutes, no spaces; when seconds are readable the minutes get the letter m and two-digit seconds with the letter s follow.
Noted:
4h59m27s
